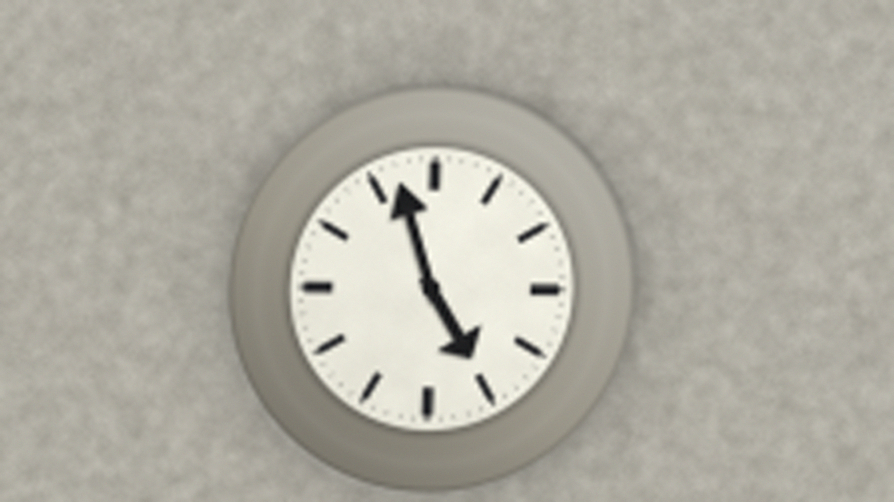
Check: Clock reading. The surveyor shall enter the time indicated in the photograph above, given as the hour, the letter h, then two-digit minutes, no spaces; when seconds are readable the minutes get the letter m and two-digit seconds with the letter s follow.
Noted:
4h57
